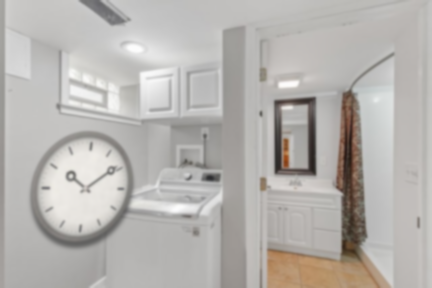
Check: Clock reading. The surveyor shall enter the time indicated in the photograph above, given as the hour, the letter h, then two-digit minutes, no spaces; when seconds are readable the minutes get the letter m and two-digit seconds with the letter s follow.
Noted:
10h09
